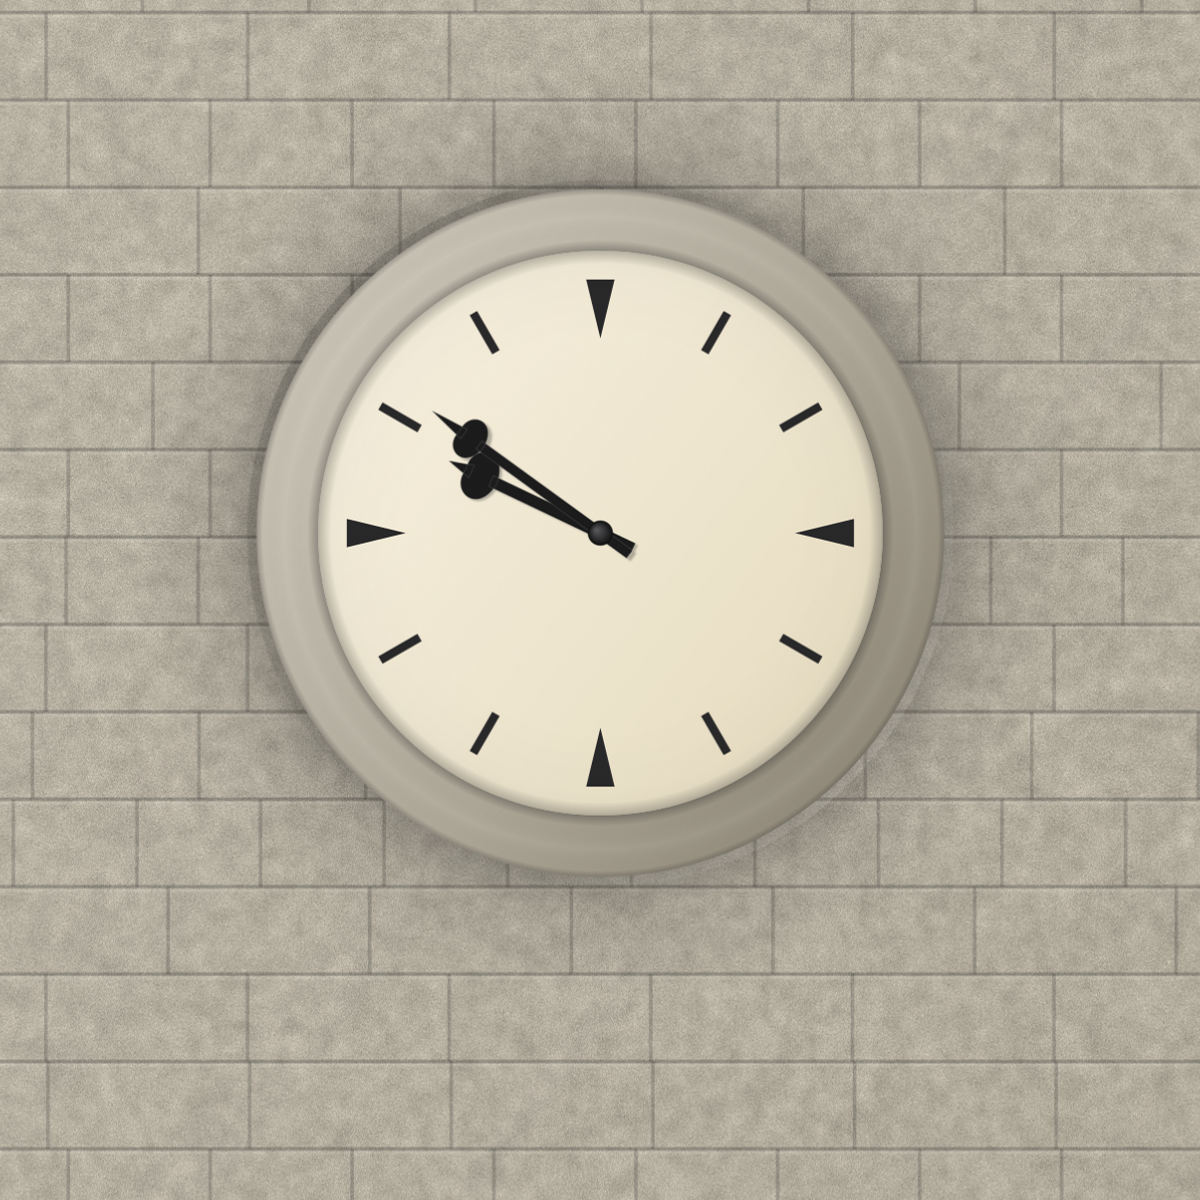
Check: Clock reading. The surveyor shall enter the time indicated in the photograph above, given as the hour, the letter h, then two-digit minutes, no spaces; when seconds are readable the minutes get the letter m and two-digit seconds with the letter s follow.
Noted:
9h51
